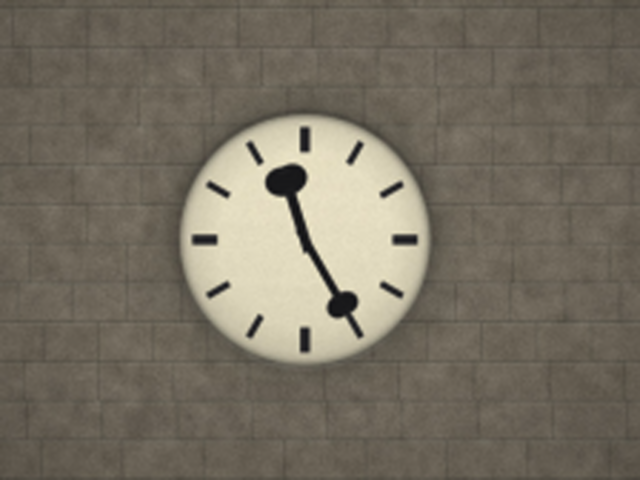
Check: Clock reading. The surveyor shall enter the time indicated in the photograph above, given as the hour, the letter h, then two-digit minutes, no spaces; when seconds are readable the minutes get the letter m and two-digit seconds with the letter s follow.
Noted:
11h25
